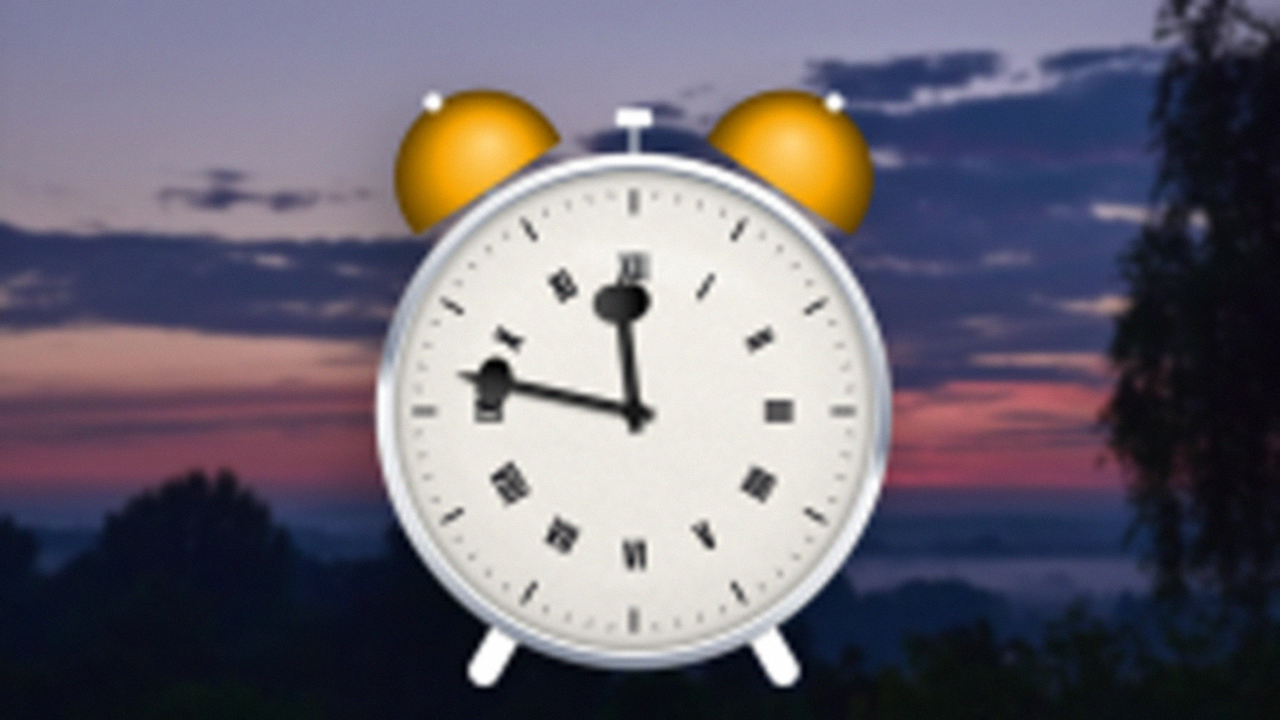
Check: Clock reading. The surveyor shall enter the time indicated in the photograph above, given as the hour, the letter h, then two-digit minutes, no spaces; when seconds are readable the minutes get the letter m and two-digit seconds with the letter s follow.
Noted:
11h47
